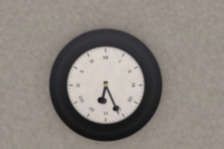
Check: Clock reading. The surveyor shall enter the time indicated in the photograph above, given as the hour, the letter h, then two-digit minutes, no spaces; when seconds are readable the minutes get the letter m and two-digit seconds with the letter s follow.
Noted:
6h26
